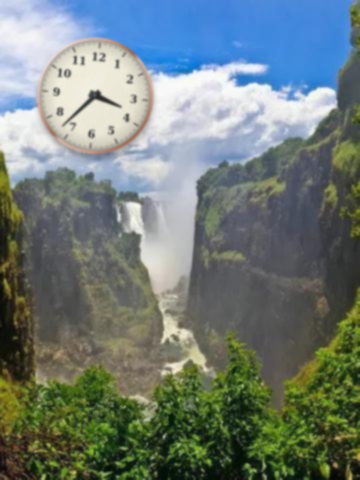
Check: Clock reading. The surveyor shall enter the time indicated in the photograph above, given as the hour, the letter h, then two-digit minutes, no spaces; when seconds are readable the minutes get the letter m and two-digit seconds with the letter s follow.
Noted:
3h37
